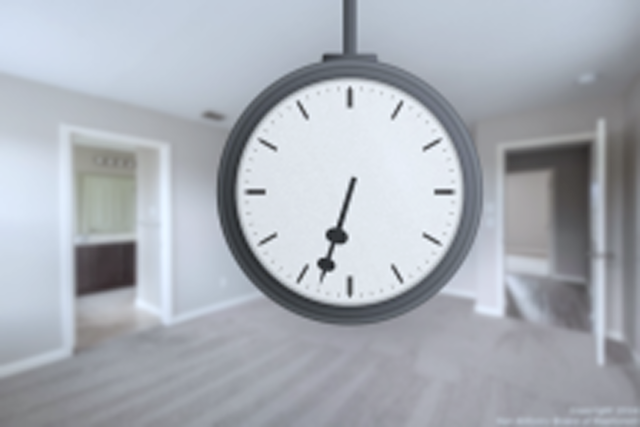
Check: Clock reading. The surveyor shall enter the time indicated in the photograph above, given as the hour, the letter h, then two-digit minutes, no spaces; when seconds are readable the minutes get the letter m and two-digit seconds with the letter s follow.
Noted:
6h33
